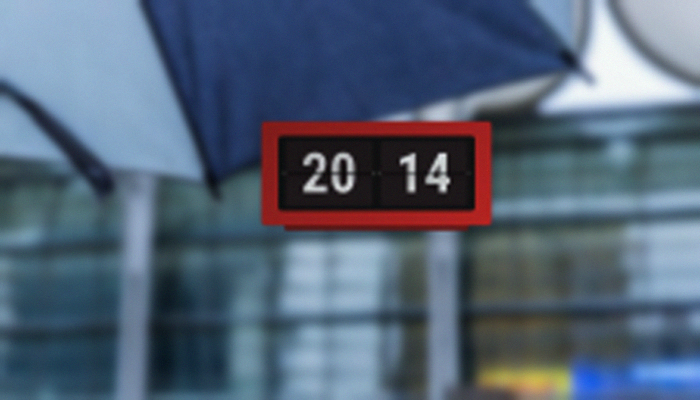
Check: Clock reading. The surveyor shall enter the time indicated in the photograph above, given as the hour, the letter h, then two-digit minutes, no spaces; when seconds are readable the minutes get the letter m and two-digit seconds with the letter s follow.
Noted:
20h14
